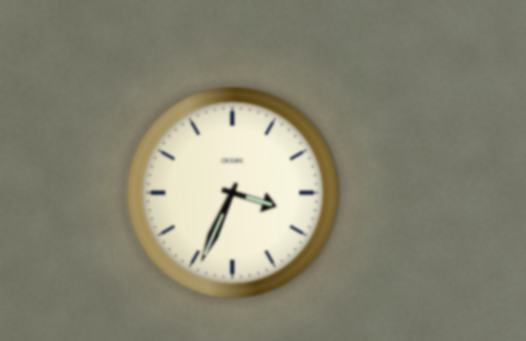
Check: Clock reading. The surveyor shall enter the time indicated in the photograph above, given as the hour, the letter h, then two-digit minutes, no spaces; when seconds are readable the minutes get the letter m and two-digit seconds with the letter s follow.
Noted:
3h34
